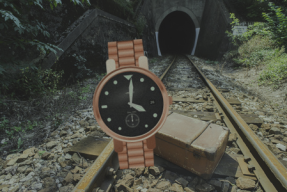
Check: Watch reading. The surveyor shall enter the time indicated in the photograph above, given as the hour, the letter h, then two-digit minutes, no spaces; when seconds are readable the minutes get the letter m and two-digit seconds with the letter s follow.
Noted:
4h01
